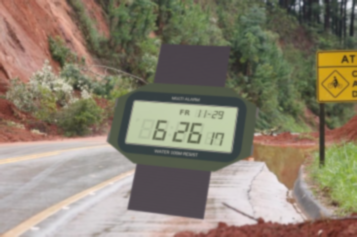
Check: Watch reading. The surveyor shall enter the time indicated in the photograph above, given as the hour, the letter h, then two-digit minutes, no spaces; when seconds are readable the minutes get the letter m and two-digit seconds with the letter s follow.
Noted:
6h26m17s
